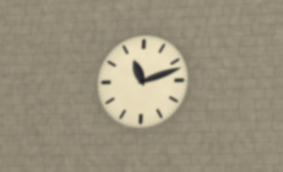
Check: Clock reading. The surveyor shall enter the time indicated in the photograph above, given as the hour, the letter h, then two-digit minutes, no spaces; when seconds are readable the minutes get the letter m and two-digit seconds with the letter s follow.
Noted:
11h12
